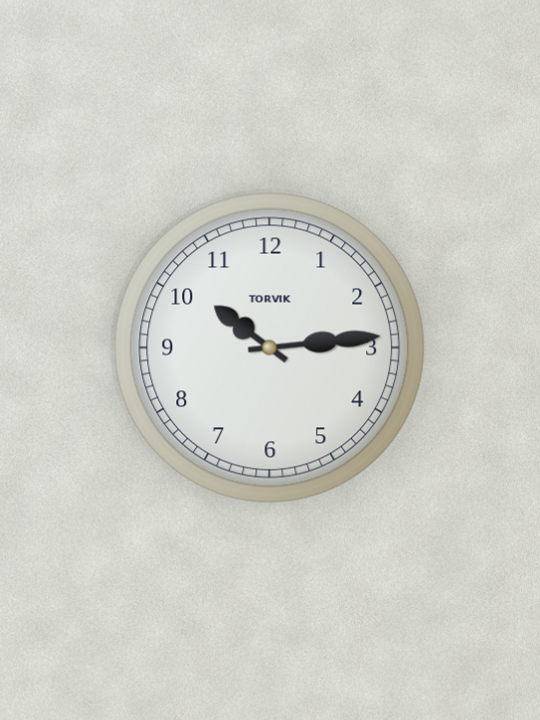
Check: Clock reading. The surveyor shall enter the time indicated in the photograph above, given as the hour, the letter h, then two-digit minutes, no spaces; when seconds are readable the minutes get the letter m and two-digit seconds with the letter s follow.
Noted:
10h14
